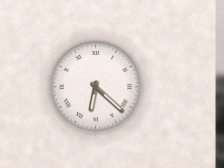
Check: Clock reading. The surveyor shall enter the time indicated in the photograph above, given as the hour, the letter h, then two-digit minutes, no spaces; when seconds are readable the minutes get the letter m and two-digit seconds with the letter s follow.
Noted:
6h22
